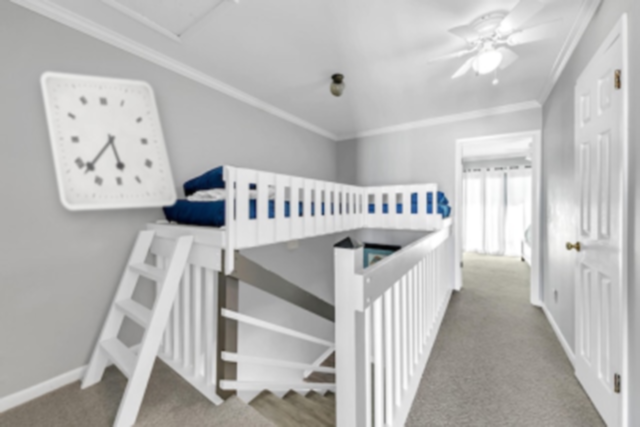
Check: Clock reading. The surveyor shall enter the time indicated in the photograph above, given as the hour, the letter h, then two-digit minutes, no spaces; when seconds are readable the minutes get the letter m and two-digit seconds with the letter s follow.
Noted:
5h38
